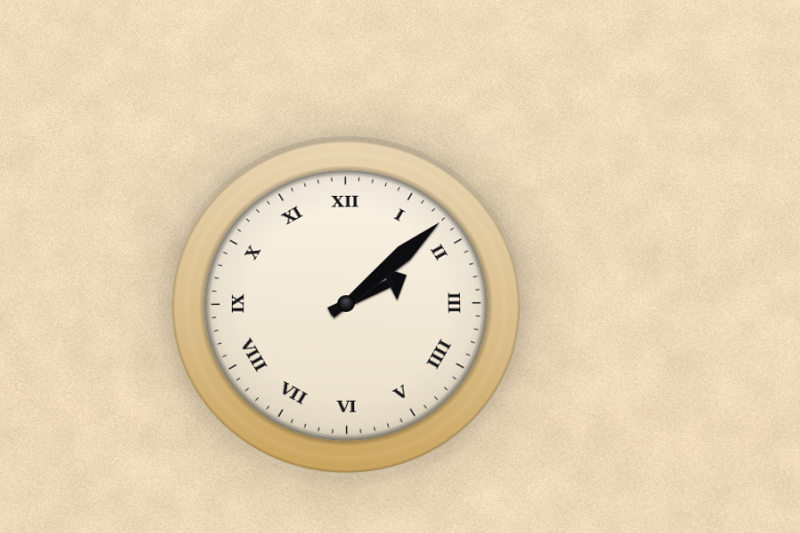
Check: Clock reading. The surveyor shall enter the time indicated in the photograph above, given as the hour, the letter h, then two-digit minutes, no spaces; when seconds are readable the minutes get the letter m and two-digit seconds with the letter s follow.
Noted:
2h08
